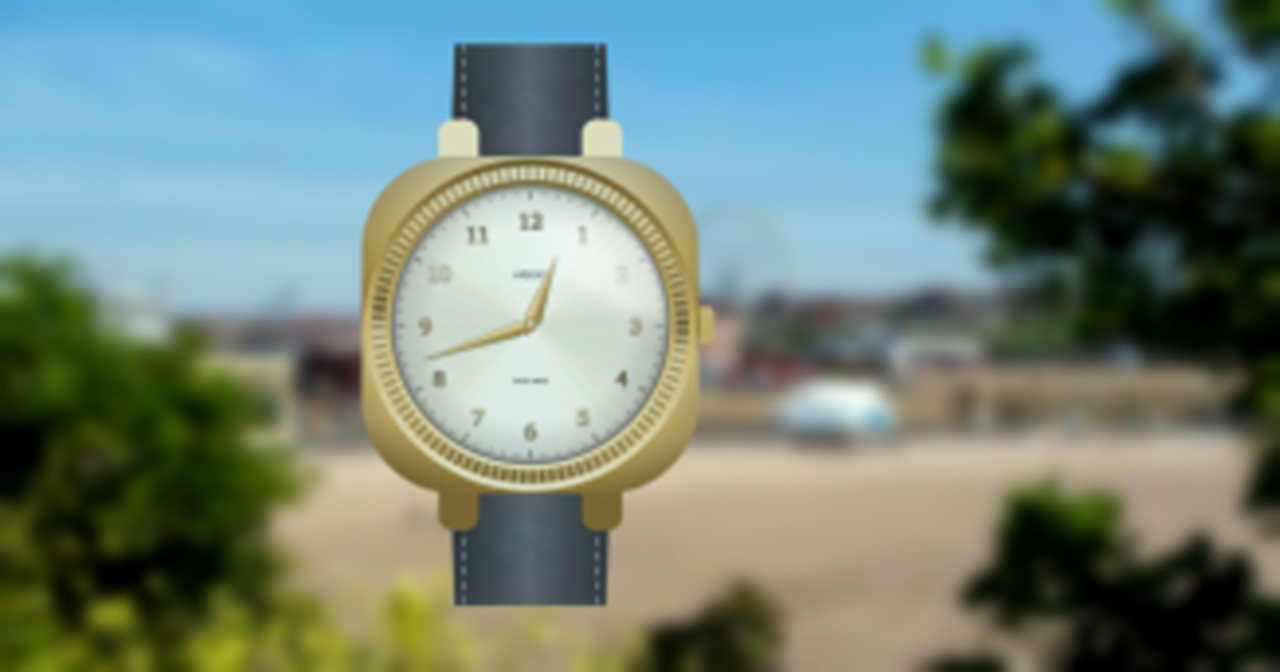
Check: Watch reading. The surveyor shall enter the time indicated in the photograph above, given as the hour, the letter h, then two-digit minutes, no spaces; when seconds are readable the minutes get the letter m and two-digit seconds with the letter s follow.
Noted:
12h42
